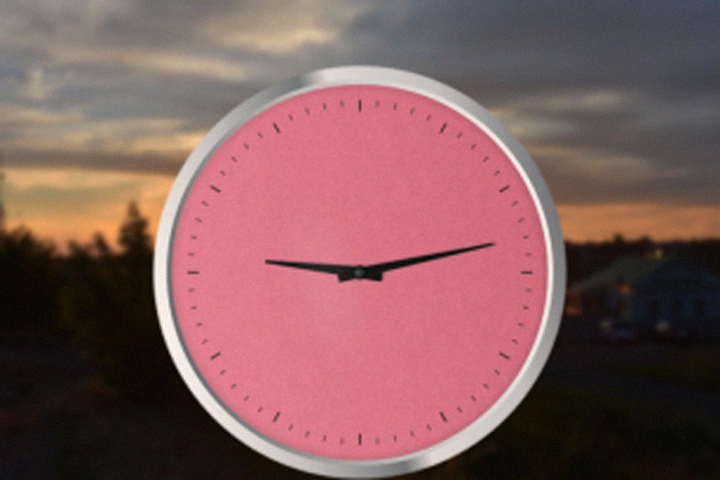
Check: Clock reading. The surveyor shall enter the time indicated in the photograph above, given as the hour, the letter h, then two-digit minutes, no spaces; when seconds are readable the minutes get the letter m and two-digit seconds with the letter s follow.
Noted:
9h13
